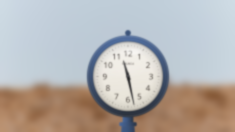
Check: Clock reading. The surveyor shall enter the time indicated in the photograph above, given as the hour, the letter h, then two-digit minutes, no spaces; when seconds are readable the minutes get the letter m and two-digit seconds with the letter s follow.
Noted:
11h28
